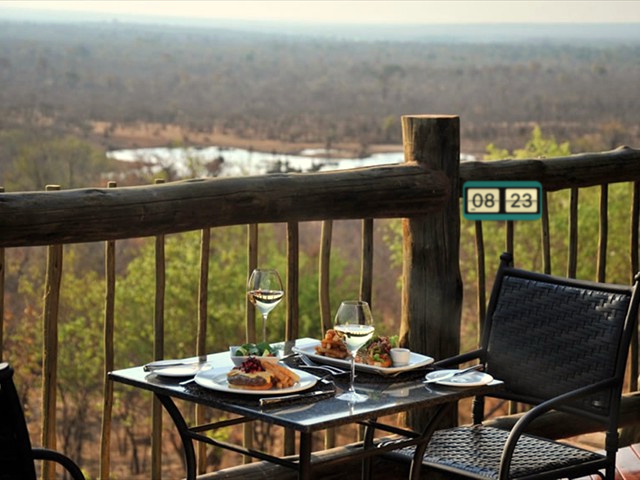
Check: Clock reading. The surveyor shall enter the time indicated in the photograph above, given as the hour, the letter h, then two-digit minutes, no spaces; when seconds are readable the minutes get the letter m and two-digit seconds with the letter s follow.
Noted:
8h23
